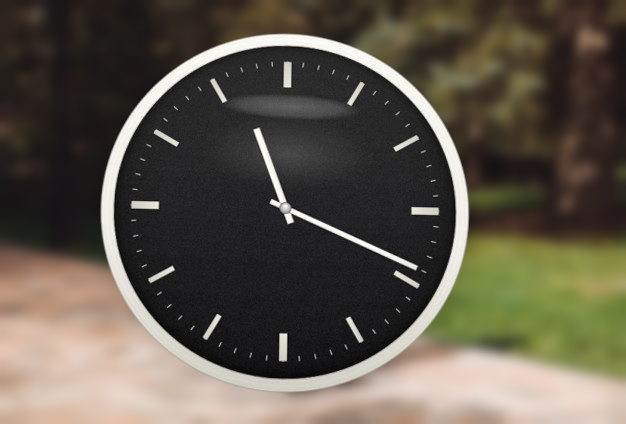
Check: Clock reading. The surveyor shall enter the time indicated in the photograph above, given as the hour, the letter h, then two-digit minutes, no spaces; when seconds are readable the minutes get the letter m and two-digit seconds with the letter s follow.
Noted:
11h19
